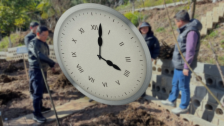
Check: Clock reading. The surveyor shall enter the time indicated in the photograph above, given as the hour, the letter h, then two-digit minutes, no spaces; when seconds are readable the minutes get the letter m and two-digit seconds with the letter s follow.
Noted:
4h02
